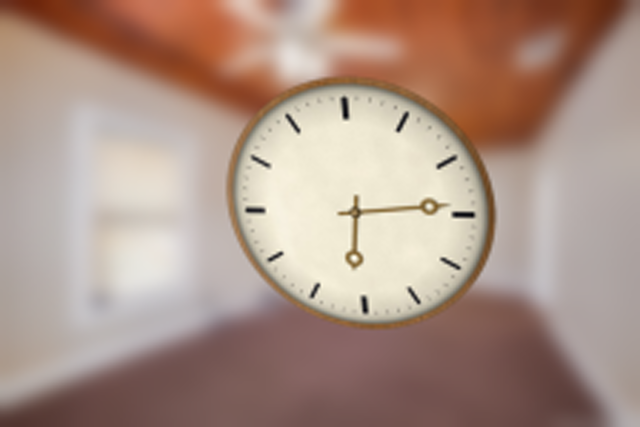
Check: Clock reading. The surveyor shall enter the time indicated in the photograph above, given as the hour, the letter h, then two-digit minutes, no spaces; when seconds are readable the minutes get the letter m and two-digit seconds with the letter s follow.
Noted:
6h14
